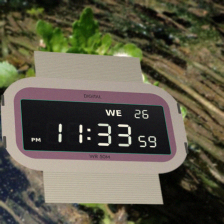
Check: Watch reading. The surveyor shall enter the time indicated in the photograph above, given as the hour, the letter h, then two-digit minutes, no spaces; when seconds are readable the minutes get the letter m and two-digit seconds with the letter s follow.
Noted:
11h33m59s
